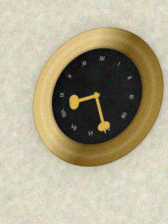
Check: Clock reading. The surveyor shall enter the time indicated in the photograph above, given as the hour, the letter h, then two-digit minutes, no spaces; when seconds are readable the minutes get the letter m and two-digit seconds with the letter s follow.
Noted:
8h26
